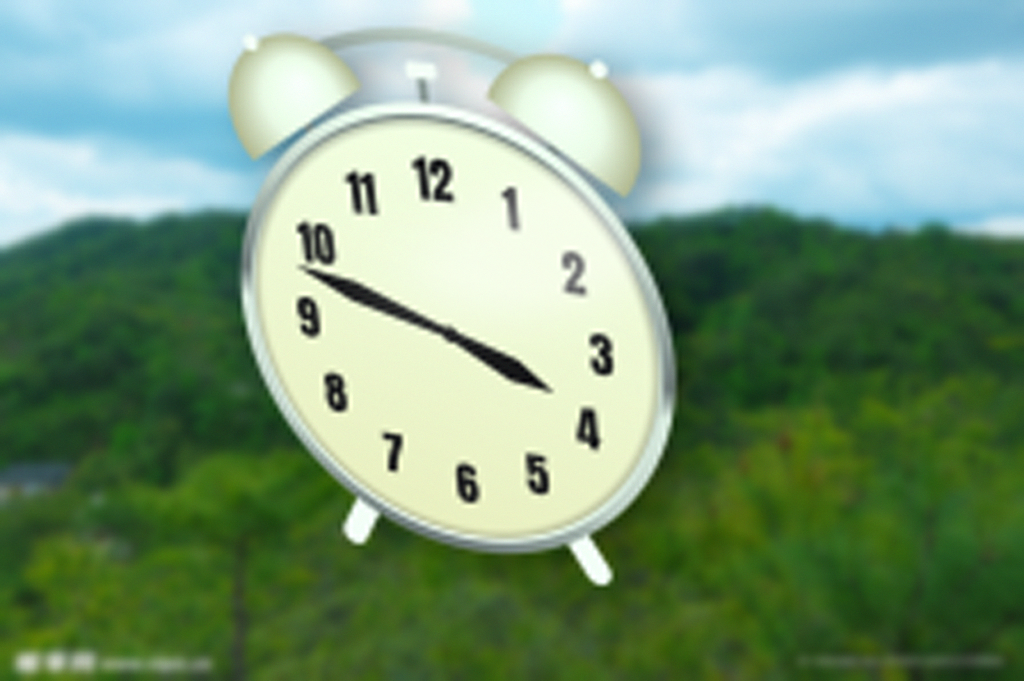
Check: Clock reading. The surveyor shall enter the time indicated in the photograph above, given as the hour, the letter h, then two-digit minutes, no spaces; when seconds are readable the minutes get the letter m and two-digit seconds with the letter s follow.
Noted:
3h48
